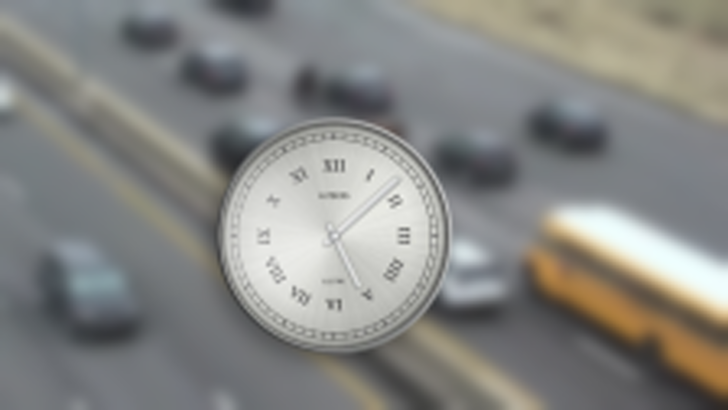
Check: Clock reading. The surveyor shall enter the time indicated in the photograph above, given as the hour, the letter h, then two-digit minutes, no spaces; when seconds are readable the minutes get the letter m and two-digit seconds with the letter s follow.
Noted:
5h08
